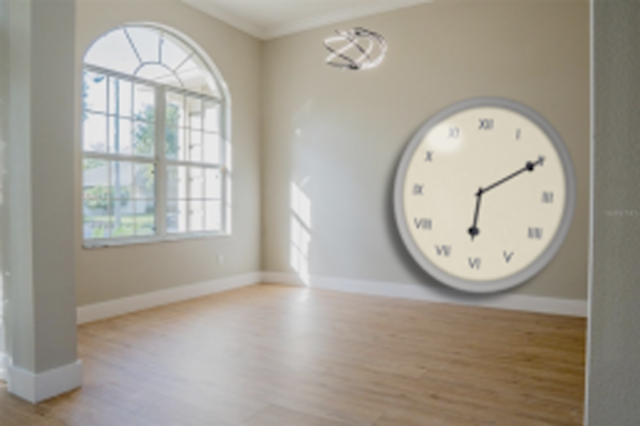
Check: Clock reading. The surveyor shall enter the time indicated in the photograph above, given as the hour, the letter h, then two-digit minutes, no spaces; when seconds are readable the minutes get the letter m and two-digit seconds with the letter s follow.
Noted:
6h10
